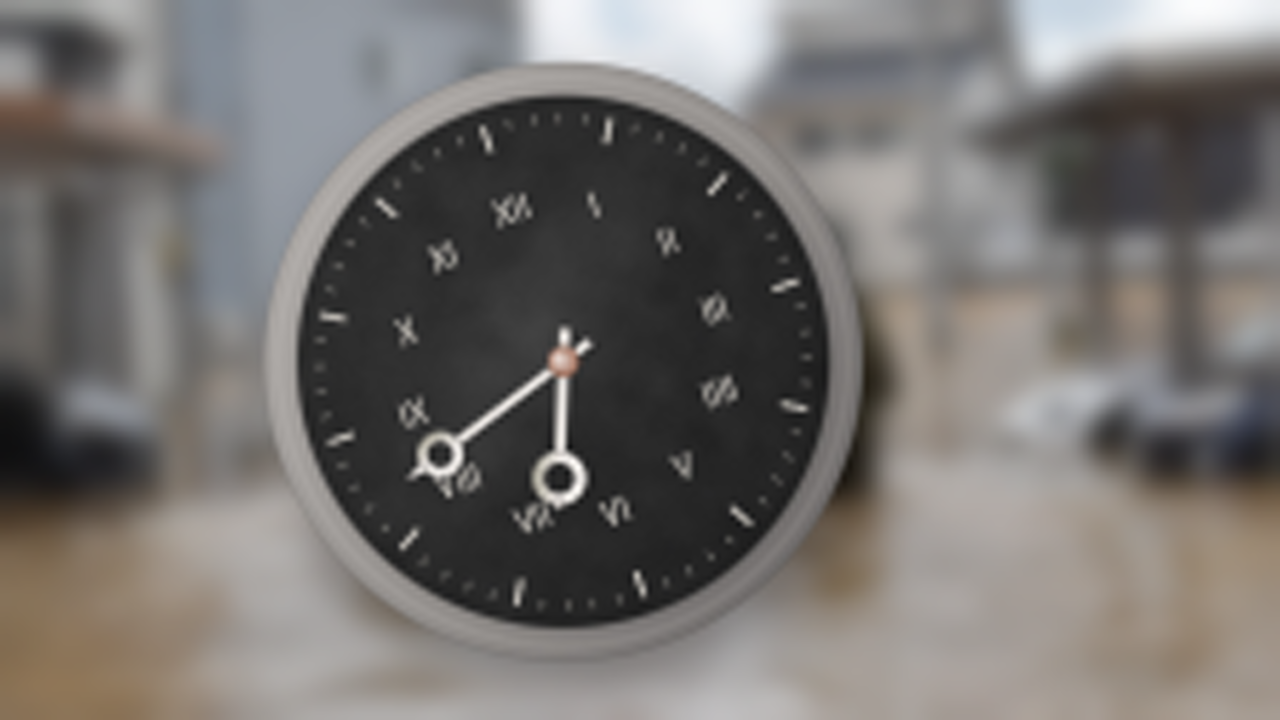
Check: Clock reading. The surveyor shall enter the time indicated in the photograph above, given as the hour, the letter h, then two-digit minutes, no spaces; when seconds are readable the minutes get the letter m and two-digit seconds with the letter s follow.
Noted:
6h42
